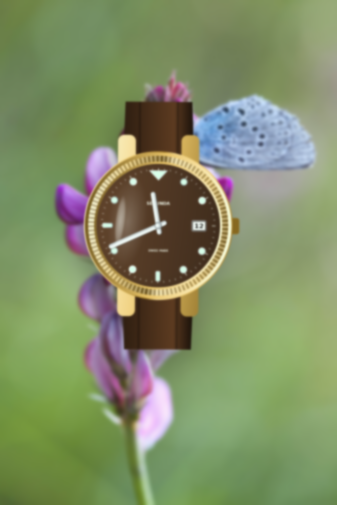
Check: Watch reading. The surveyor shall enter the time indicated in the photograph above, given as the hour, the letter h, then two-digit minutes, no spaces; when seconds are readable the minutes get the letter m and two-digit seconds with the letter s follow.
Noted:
11h41
